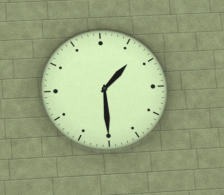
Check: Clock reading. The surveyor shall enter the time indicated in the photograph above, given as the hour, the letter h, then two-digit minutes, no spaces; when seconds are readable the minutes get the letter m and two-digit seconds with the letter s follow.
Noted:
1h30
